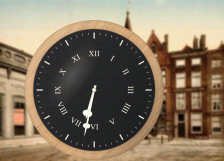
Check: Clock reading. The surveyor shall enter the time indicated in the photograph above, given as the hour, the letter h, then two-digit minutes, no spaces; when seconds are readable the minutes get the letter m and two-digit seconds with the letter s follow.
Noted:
6h32
